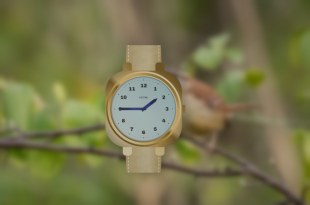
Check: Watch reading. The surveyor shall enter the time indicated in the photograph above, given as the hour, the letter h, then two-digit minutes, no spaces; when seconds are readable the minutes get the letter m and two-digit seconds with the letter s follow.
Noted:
1h45
